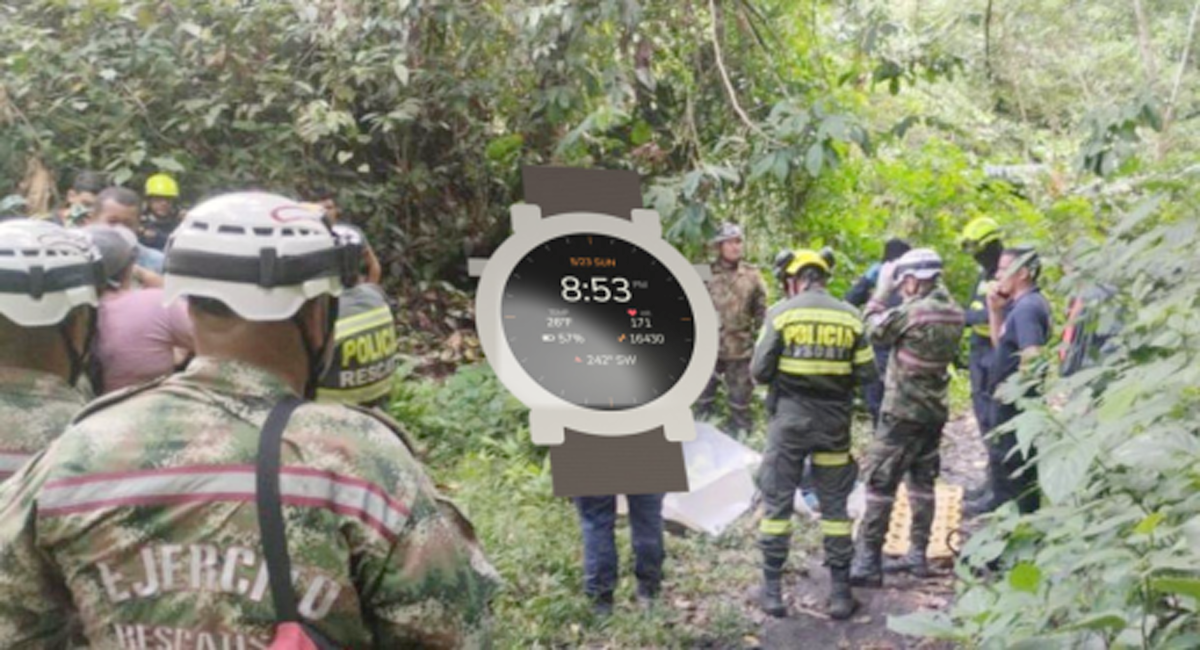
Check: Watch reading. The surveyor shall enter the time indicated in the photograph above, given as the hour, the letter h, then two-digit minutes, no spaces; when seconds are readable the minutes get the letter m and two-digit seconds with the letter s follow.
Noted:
8h53
